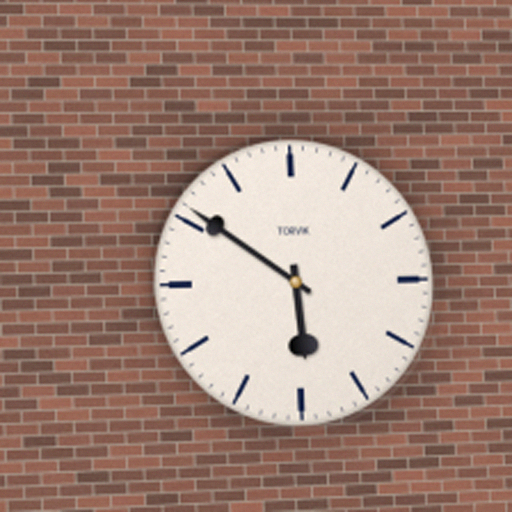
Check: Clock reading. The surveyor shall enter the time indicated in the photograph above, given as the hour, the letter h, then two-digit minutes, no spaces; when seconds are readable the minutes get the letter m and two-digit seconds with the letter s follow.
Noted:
5h51
